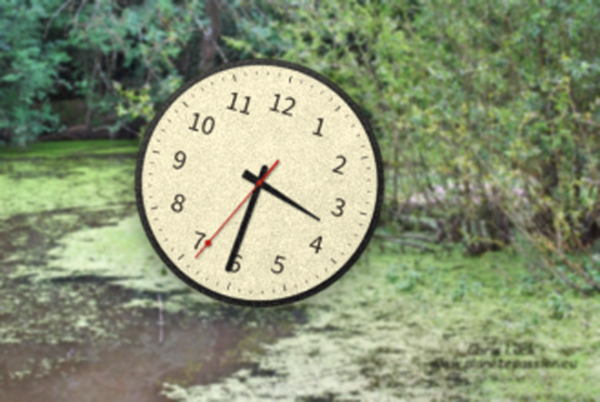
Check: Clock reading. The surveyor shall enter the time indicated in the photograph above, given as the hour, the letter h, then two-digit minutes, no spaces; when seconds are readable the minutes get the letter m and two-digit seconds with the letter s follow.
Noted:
3h30m34s
